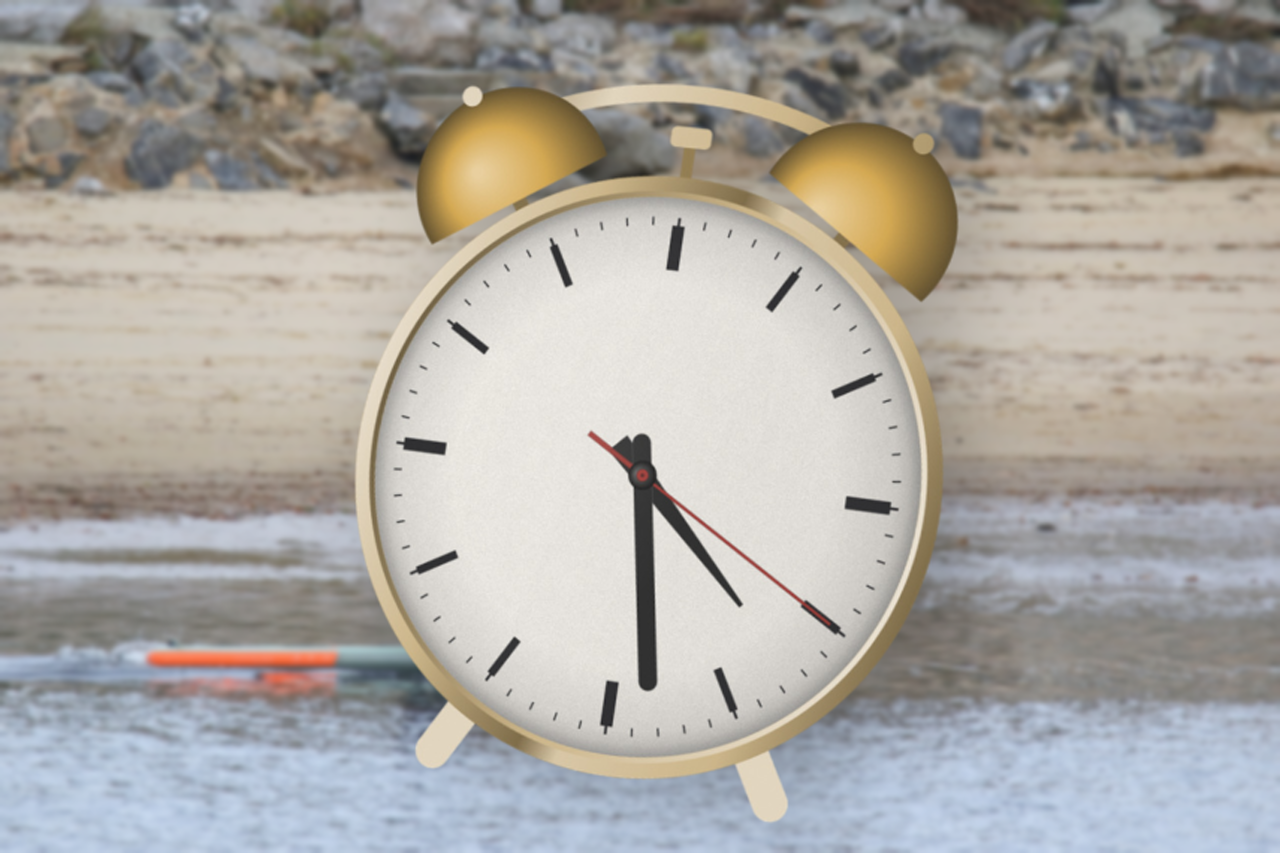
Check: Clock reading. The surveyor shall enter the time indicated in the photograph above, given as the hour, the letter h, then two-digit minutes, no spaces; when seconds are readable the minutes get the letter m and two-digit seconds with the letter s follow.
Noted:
4h28m20s
